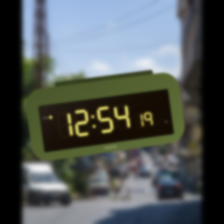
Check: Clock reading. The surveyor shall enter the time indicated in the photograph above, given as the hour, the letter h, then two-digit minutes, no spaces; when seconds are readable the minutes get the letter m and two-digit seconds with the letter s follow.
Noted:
12h54m19s
